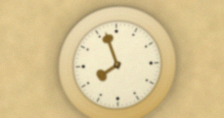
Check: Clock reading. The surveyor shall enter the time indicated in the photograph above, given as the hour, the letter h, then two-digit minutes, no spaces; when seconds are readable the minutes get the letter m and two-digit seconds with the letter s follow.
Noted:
7h57
